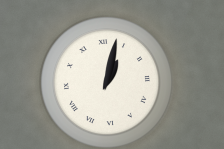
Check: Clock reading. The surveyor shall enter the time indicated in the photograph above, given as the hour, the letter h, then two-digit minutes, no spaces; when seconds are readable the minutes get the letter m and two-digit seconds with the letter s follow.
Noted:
1h03
